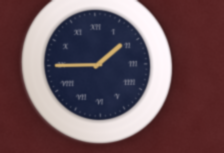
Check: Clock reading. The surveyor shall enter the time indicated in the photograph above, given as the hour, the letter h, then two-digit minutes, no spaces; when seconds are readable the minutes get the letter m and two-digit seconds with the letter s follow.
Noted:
1h45
